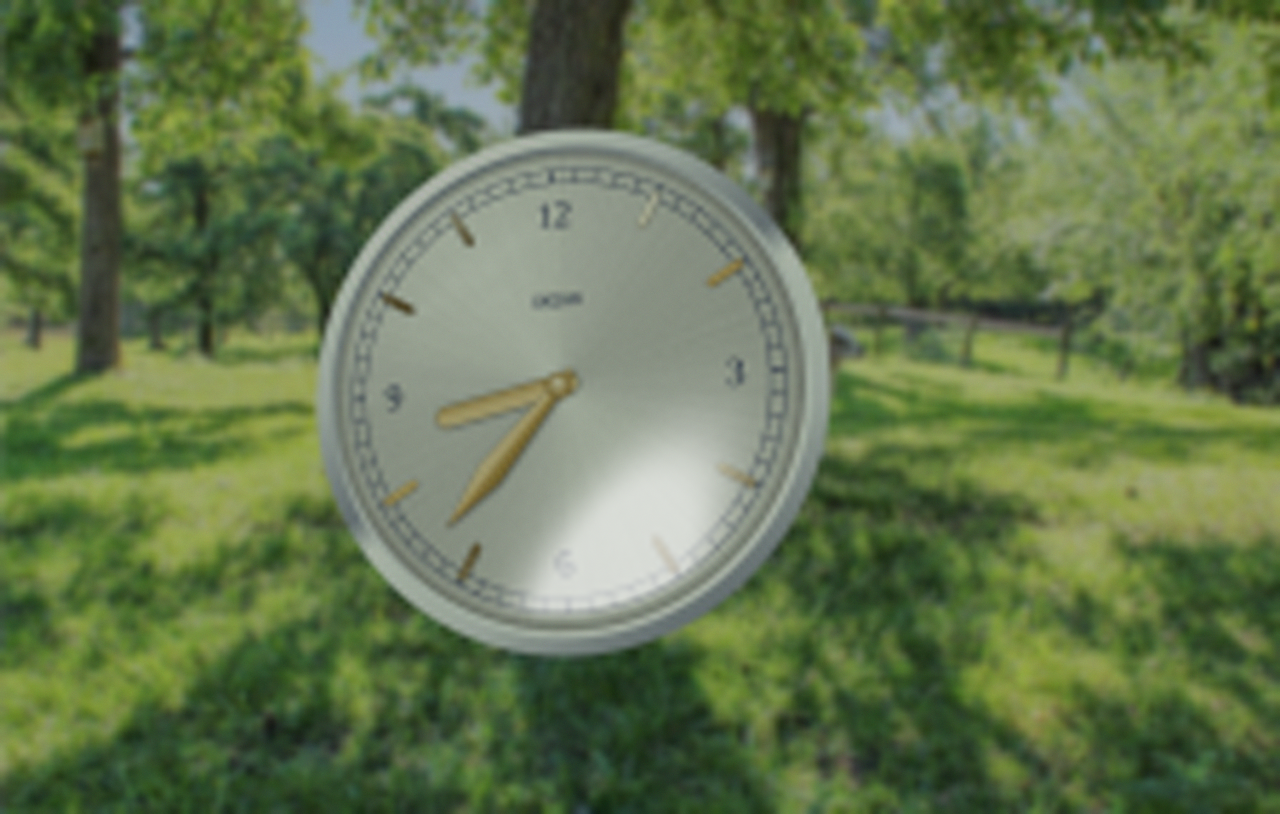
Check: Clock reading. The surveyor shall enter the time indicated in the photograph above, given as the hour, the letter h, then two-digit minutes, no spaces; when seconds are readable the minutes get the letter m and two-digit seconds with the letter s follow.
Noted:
8h37
